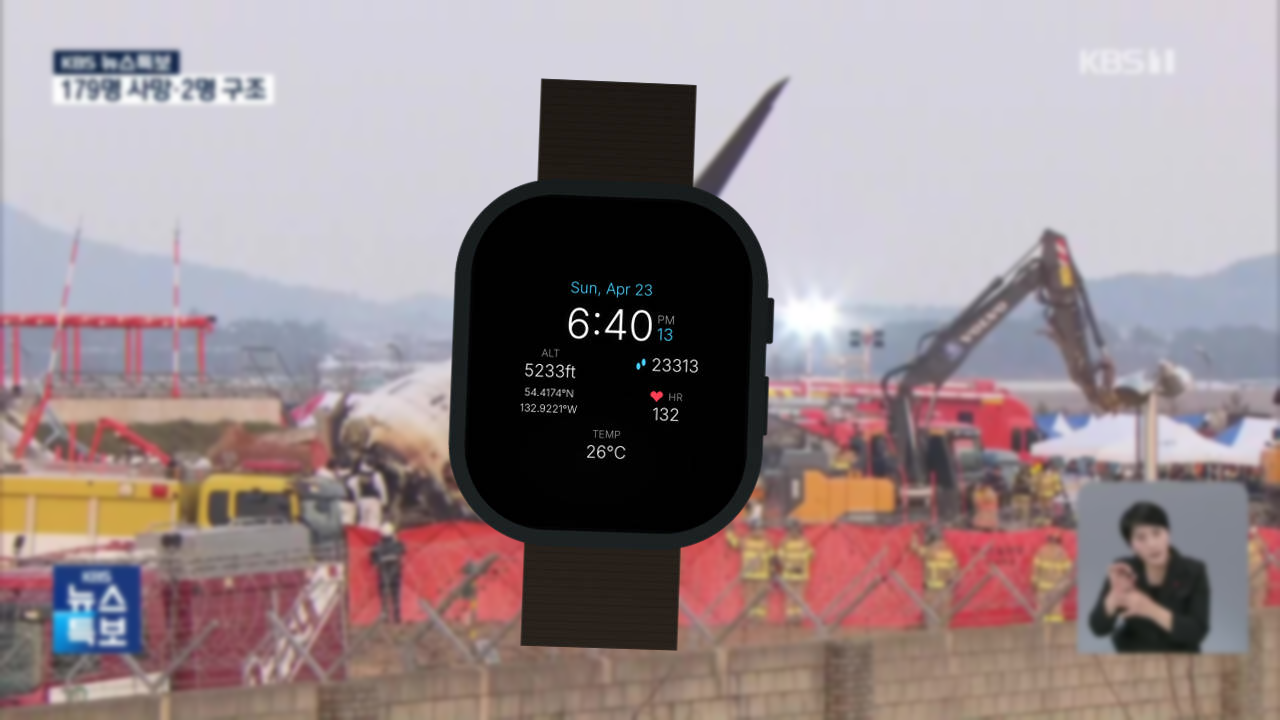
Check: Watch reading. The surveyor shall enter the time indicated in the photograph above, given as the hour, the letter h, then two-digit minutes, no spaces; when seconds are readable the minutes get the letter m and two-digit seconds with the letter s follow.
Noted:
6h40m13s
